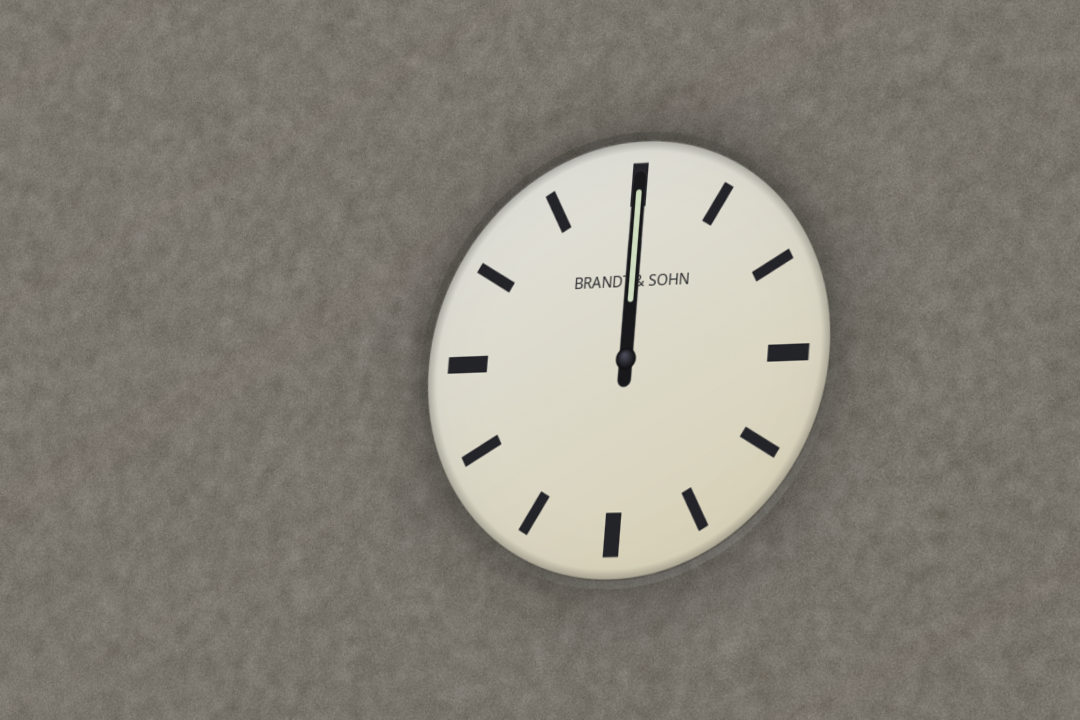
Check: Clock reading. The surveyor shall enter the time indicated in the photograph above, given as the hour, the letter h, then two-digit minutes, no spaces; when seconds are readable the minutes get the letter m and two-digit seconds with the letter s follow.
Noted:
12h00
